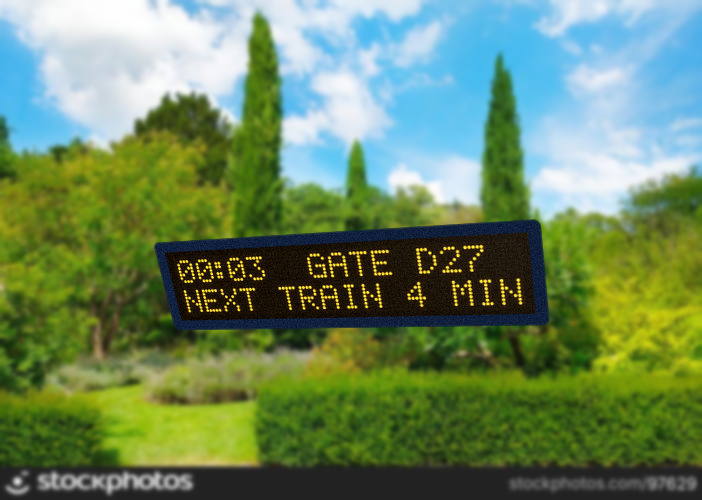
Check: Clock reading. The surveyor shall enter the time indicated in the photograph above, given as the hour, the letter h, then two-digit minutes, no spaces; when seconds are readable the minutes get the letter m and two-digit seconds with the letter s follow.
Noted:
0h03
